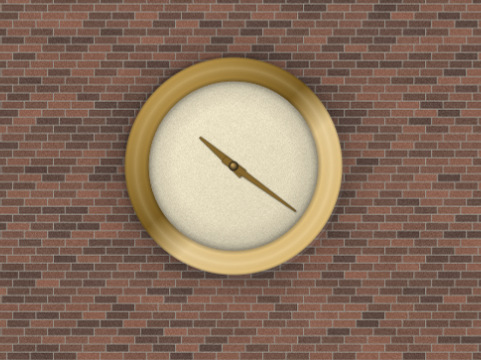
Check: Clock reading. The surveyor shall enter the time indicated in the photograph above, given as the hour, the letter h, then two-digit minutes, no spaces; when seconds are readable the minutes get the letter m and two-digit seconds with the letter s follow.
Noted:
10h21
